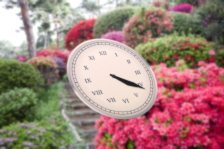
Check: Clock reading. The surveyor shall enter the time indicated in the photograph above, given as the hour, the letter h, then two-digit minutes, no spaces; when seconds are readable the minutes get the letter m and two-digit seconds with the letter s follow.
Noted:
4h21
